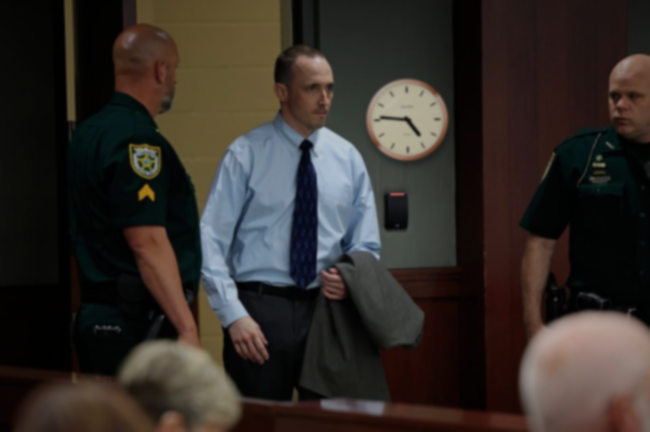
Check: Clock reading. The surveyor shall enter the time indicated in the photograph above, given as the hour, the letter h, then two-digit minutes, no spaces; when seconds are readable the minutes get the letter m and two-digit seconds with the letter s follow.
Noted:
4h46
